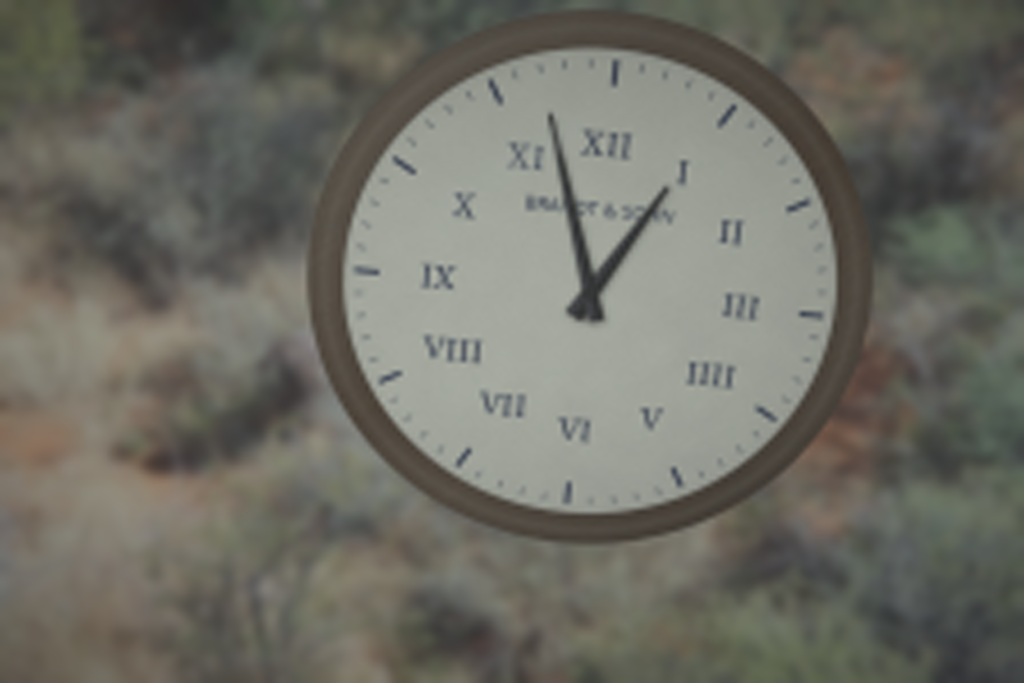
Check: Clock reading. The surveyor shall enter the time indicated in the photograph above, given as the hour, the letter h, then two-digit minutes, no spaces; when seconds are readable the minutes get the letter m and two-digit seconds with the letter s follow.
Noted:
12h57
